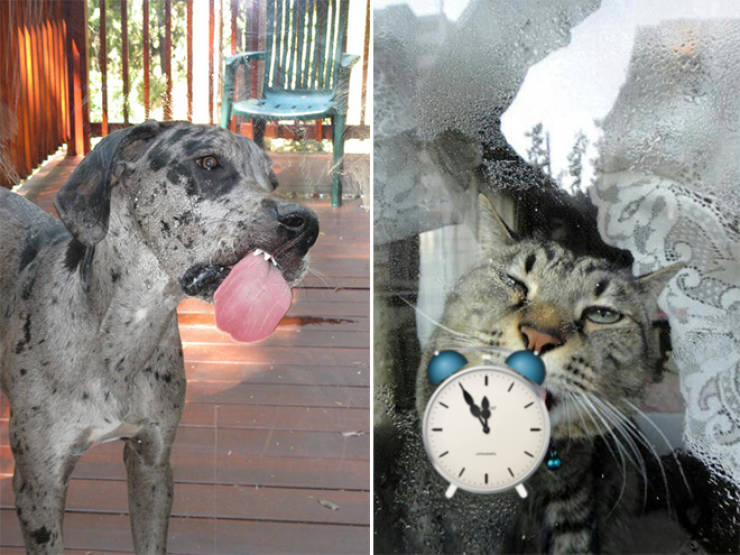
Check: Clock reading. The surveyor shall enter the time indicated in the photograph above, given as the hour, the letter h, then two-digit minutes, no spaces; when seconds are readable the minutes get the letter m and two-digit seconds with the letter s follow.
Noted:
11h55
